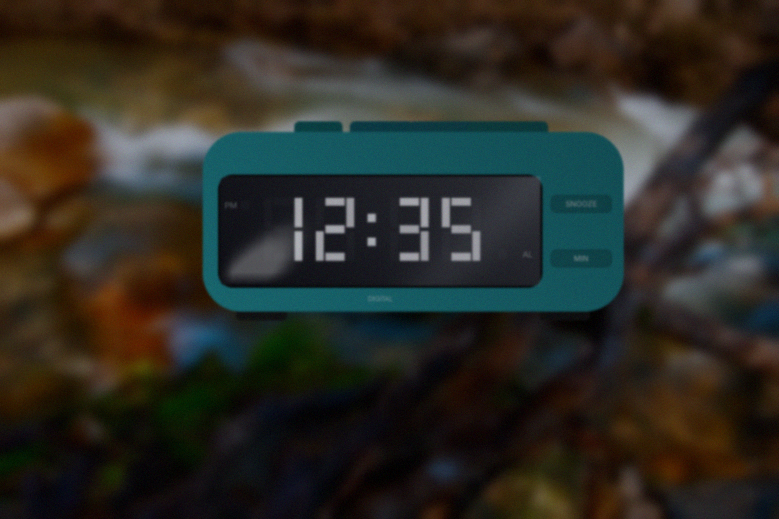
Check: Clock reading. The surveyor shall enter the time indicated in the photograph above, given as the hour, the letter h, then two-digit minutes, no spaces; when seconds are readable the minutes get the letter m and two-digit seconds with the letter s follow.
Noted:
12h35
